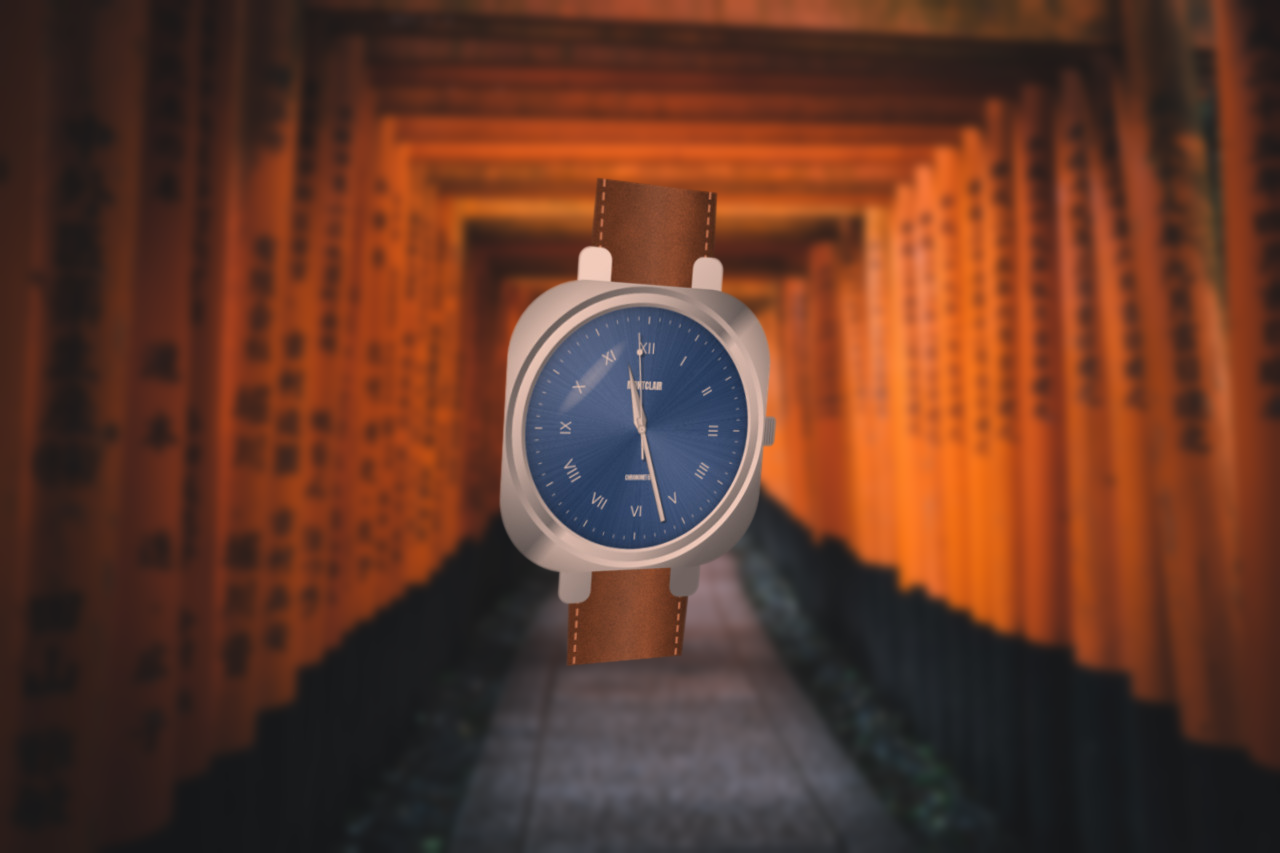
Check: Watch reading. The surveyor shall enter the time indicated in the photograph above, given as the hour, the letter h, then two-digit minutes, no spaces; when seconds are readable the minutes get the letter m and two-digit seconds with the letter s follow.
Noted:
11h26m59s
